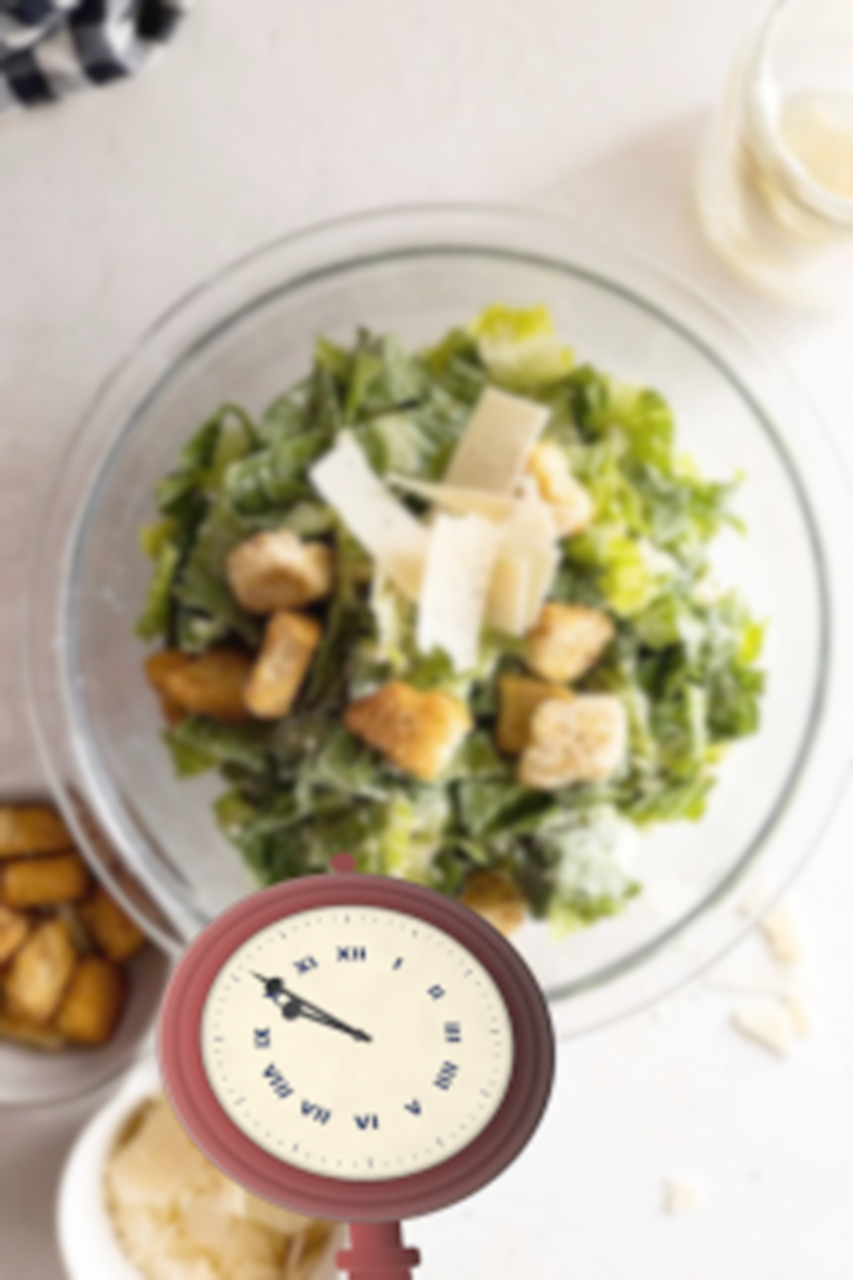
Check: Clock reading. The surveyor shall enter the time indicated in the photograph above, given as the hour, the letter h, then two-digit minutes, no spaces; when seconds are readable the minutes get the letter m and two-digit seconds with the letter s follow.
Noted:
9h51
